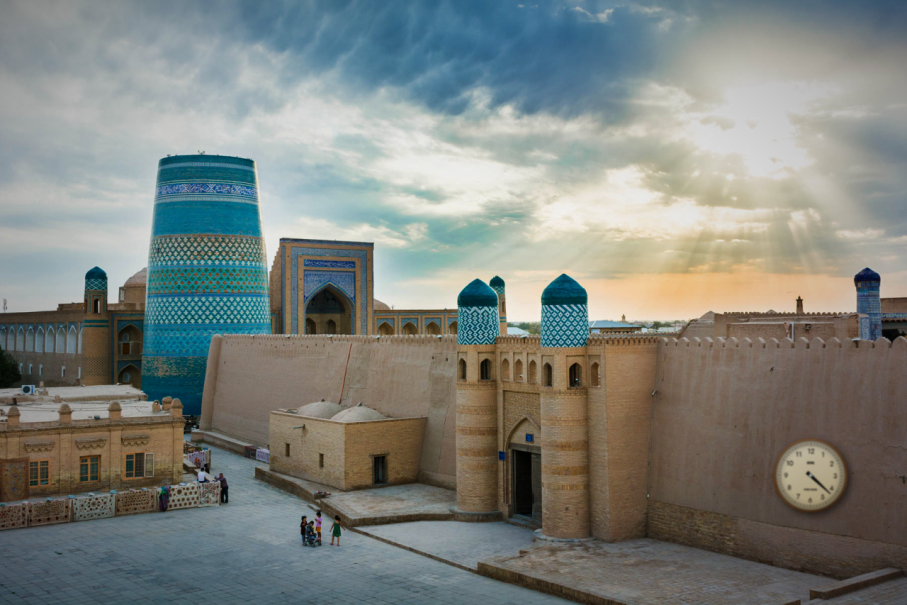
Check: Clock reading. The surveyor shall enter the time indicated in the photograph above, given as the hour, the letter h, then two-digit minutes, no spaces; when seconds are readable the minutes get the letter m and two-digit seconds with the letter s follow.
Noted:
4h22
